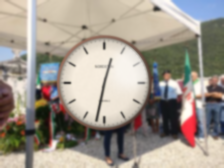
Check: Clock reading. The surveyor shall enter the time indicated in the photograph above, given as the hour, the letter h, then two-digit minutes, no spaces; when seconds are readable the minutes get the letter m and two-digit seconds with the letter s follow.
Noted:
12h32
